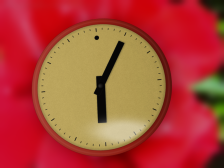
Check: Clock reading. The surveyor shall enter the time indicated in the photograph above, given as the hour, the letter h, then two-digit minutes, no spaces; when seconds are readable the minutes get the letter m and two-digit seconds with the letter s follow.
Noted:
6h05
